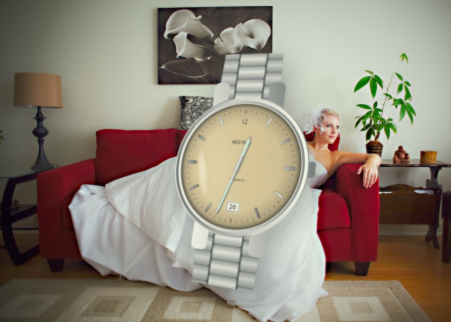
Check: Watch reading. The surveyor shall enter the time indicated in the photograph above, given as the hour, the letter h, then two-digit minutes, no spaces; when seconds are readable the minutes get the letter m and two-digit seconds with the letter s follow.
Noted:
12h33
